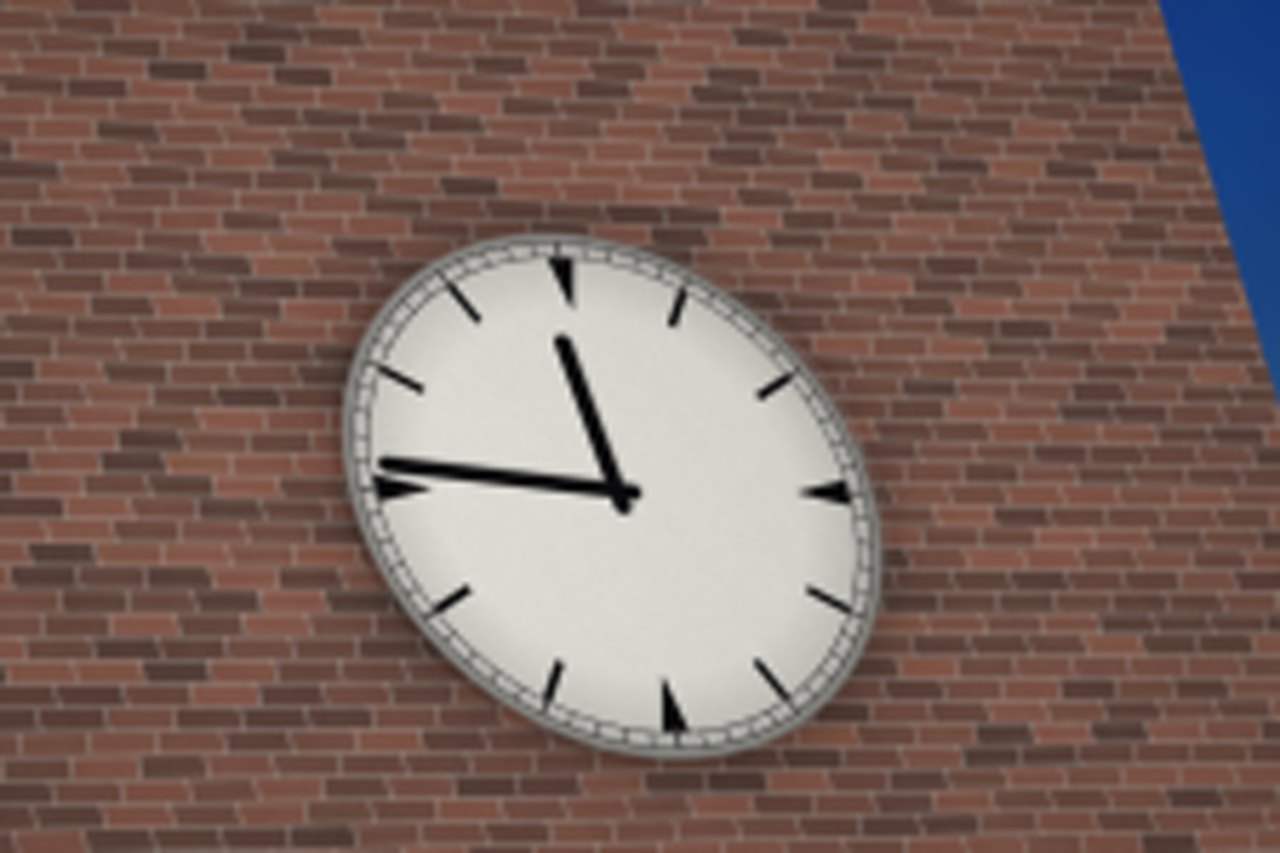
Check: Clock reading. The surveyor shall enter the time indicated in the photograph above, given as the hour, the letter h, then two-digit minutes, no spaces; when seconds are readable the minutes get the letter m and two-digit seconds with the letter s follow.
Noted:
11h46
